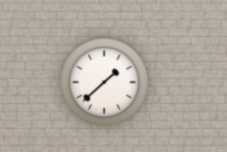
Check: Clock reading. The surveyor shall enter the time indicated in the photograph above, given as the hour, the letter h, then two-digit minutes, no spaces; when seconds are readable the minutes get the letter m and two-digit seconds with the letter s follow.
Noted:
1h38
